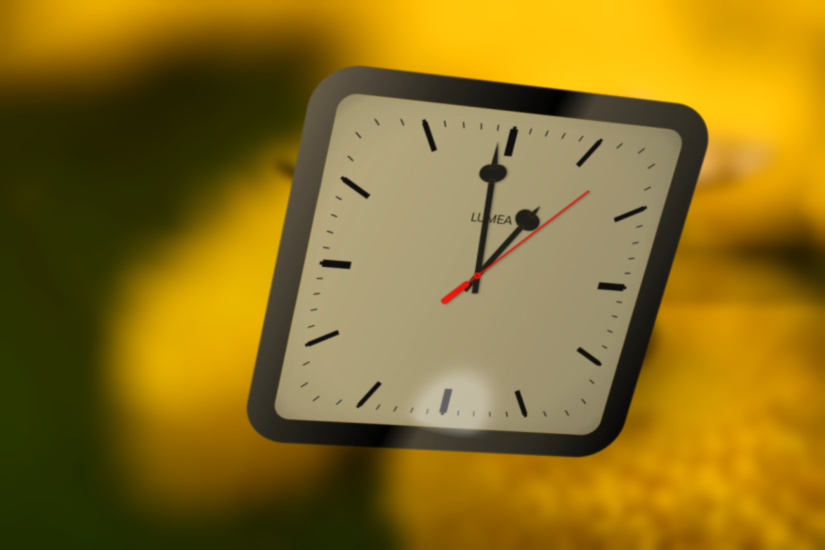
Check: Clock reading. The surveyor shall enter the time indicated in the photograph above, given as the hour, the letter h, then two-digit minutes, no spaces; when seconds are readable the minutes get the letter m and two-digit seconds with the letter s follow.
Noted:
12h59m07s
